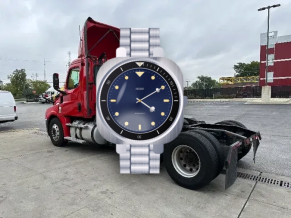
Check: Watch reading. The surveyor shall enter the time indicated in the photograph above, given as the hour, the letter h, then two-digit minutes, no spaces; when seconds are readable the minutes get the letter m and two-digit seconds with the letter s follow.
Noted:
4h10
